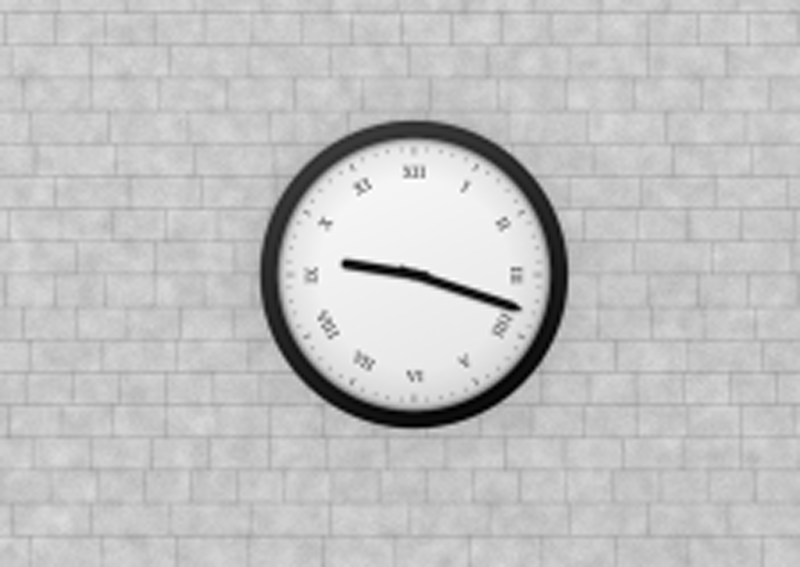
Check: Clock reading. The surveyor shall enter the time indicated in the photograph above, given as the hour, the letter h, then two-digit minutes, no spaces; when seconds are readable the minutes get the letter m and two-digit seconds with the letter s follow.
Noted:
9h18
